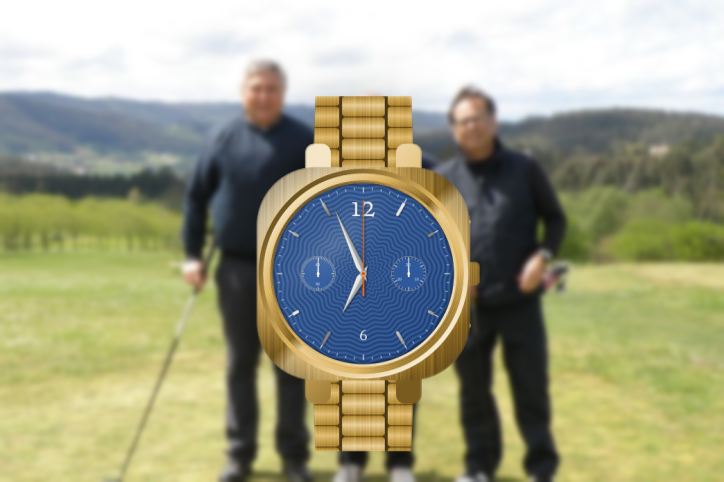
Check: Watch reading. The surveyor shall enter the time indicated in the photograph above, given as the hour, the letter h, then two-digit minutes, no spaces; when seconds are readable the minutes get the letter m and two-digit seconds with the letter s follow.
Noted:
6h56
